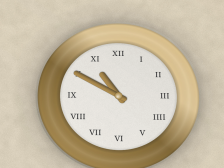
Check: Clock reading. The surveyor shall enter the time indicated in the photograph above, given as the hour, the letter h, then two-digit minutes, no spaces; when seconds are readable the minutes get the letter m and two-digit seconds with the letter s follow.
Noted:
10h50
